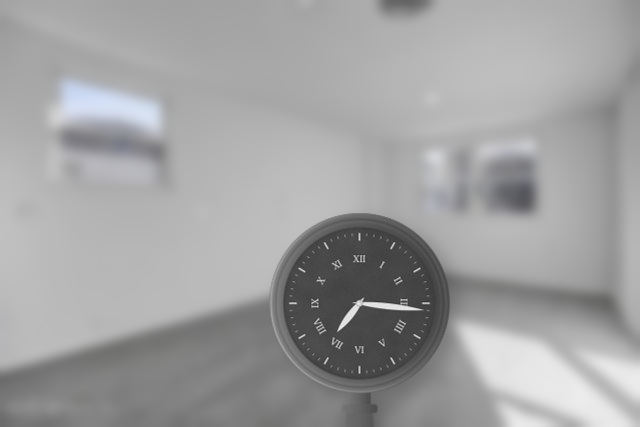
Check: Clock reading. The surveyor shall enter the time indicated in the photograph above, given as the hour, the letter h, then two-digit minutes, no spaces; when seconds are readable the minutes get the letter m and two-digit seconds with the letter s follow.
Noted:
7h16
